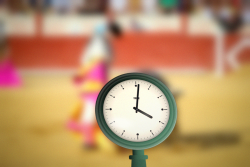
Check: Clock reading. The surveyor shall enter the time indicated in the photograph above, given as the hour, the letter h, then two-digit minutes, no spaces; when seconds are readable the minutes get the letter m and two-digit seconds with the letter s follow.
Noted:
4h01
